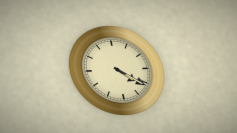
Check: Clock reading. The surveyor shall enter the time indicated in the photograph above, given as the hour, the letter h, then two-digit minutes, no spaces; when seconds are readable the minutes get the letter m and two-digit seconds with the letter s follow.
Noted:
4h21
